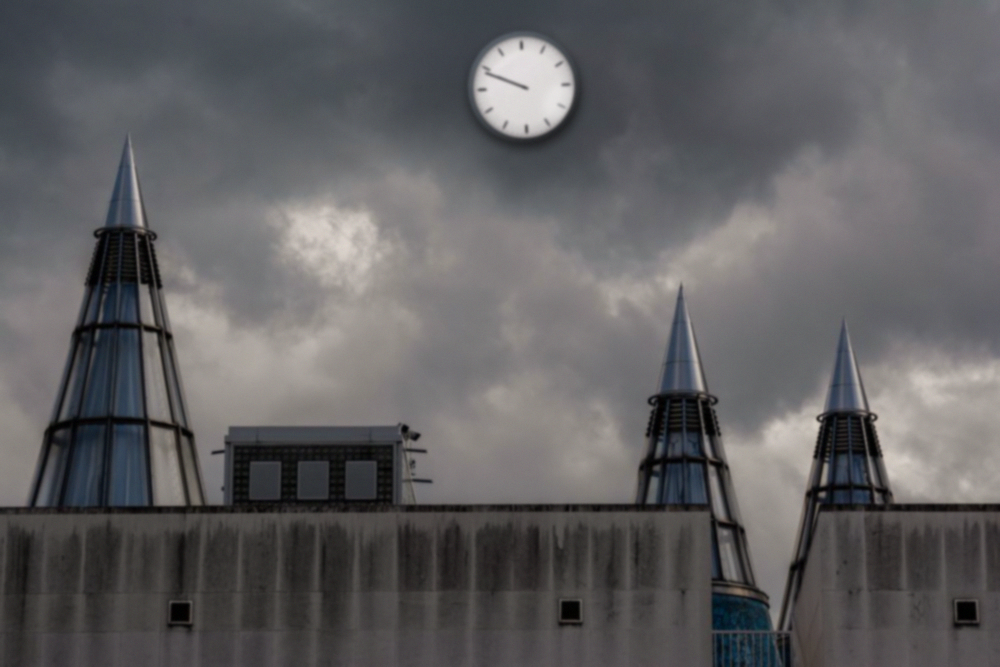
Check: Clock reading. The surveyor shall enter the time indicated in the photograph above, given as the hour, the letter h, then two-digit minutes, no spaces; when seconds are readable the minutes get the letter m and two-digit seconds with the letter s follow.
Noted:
9h49
